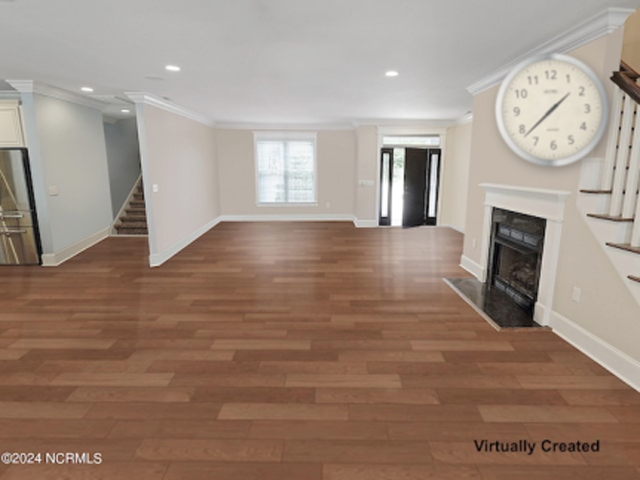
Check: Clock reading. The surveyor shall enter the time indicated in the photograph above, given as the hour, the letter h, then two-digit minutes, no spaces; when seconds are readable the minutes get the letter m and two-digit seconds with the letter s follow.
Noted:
1h38
